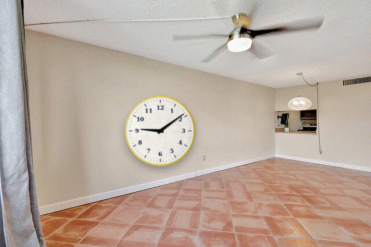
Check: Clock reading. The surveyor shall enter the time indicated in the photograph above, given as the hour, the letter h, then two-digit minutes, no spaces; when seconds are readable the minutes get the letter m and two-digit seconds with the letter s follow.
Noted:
9h09
